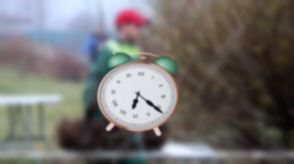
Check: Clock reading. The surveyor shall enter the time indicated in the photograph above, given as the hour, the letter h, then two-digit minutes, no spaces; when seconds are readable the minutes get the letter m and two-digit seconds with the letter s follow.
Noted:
6h21
